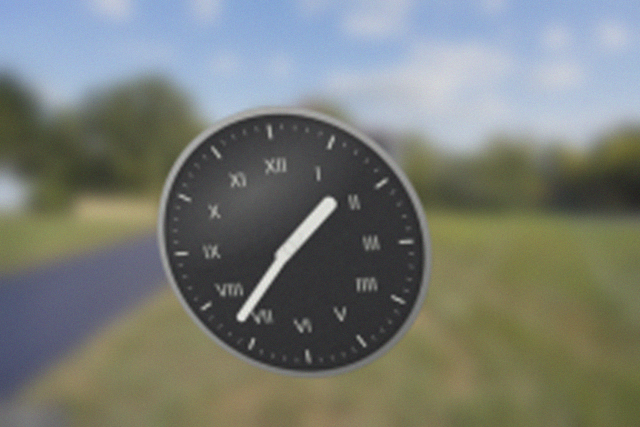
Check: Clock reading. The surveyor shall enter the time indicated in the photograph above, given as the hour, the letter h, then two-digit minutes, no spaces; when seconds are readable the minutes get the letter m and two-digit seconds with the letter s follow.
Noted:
1h37
